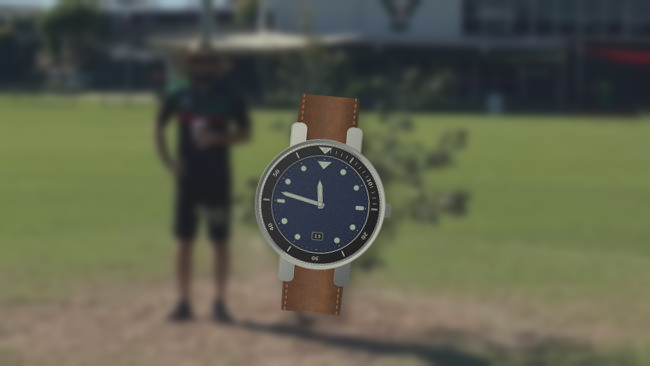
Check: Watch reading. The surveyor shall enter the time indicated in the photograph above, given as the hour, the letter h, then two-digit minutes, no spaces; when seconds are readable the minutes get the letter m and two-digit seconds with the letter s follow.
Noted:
11h47
